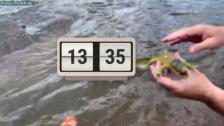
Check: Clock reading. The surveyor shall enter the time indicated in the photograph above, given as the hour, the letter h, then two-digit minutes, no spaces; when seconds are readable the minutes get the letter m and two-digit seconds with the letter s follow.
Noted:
13h35
